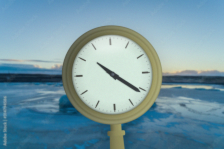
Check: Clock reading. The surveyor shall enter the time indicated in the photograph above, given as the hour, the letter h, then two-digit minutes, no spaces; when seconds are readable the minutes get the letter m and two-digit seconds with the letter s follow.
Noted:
10h21
